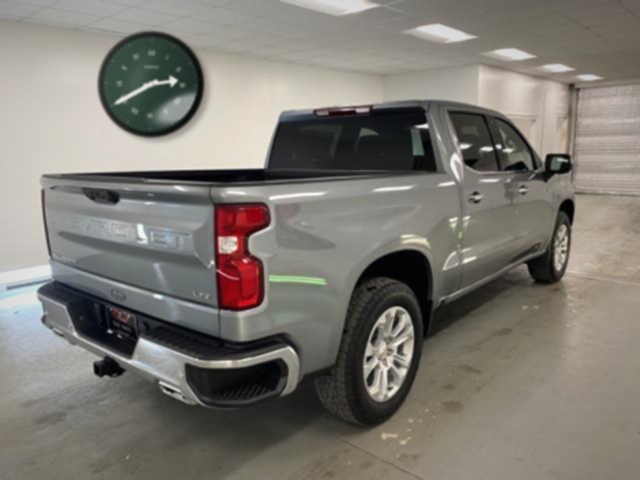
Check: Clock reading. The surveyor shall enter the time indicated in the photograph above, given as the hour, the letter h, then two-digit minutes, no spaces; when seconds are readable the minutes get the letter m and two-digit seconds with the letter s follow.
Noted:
2h40
